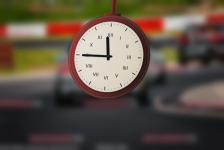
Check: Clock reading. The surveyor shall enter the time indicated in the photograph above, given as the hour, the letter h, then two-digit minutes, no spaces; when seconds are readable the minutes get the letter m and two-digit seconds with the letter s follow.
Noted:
11h45
